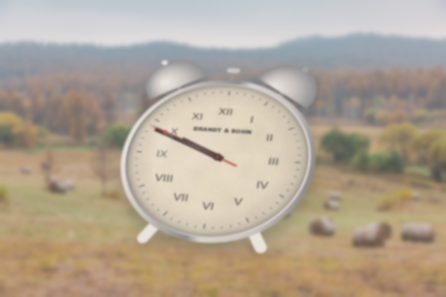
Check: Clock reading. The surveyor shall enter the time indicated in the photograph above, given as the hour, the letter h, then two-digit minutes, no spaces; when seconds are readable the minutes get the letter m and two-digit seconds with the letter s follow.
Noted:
9h48m49s
